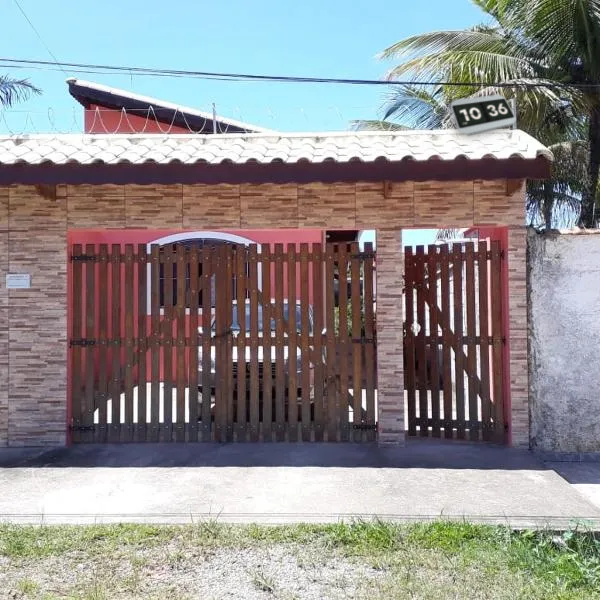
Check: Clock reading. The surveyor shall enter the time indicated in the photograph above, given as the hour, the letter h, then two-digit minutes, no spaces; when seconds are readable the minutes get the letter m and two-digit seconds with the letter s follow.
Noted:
10h36
